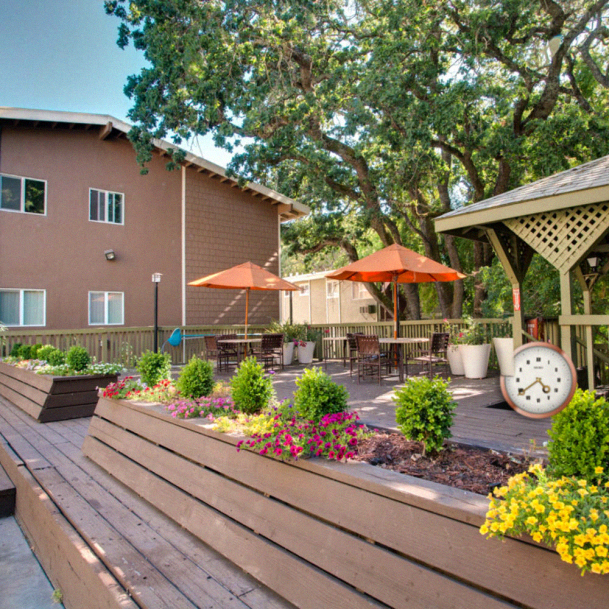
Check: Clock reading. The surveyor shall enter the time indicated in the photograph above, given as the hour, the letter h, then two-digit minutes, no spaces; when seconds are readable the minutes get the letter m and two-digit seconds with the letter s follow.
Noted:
4h39
